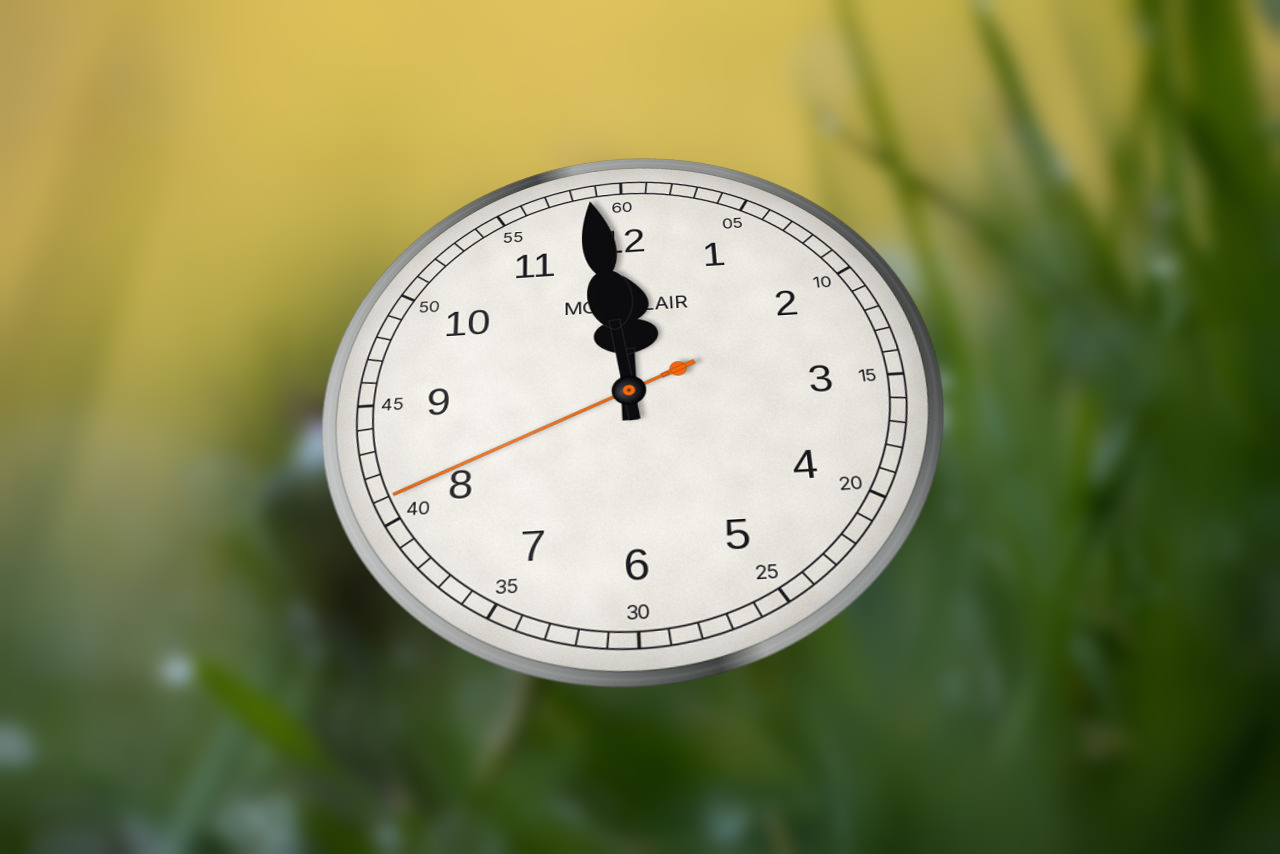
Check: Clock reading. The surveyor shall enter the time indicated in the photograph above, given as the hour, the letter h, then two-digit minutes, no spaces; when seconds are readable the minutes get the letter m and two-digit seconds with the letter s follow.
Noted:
11h58m41s
